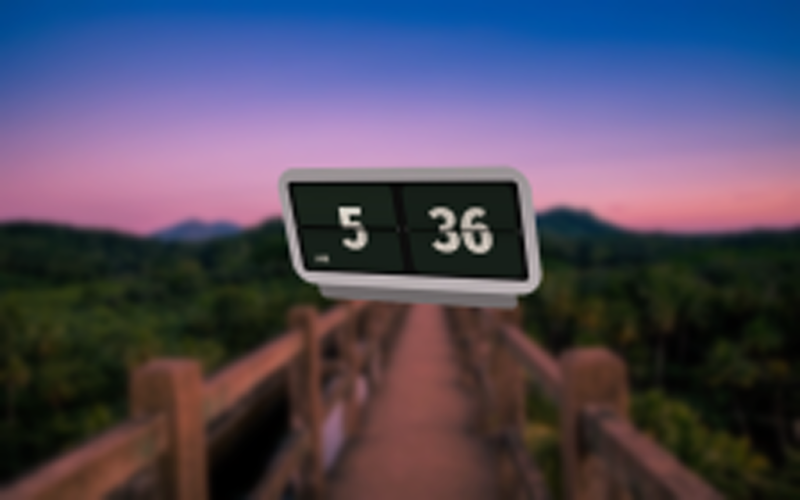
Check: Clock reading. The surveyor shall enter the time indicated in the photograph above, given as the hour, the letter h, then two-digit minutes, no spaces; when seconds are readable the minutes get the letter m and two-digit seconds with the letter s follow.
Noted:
5h36
